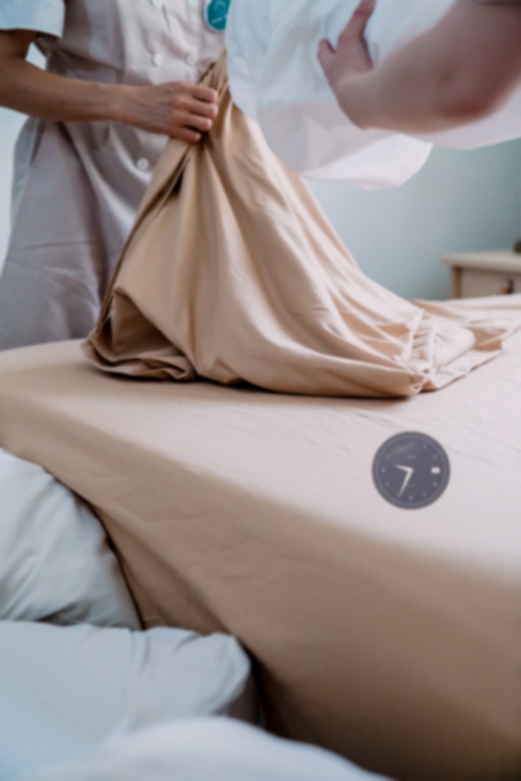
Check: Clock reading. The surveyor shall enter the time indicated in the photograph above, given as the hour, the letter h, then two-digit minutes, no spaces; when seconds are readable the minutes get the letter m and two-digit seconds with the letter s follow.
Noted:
9h34
